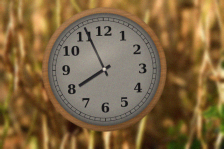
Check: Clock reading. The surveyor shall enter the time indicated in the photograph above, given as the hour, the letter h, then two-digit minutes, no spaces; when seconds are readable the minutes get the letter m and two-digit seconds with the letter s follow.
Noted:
7h56
